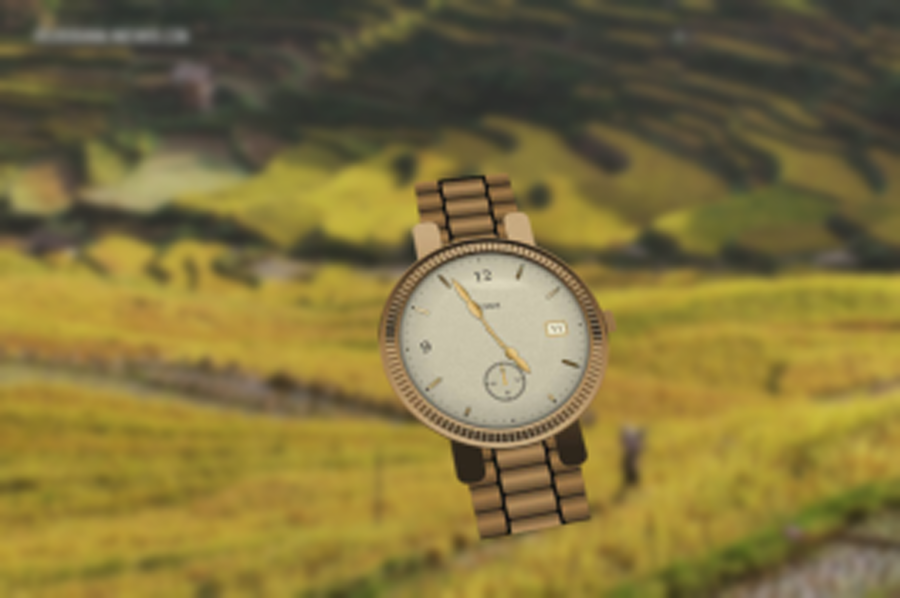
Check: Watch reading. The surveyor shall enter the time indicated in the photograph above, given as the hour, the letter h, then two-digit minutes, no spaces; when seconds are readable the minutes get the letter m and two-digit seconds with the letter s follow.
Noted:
4h56
